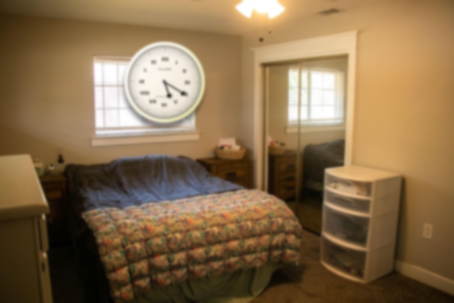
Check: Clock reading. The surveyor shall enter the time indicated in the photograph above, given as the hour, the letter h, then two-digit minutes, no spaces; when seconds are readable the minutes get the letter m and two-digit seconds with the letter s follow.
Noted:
5h20
